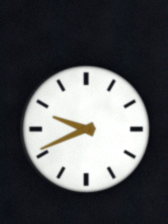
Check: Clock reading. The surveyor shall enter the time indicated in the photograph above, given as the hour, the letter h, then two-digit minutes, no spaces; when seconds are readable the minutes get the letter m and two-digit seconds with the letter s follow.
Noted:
9h41
